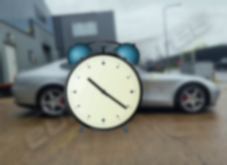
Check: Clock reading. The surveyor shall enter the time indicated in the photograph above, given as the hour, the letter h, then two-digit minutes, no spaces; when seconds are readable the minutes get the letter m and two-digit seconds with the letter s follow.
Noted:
10h21
